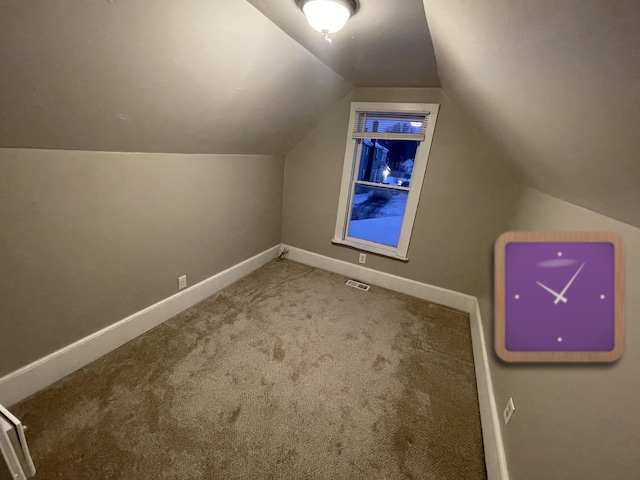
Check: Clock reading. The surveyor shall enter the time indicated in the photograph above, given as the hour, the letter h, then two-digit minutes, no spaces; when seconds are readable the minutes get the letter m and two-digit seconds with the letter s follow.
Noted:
10h06
